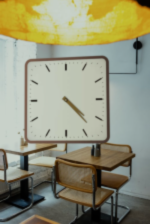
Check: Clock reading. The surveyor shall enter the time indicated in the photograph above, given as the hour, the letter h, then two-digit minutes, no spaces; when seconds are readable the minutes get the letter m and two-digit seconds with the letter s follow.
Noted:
4h23
